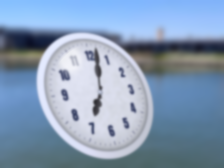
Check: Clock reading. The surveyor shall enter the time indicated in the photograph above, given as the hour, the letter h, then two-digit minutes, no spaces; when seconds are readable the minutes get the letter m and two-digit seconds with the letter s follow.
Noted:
7h02
